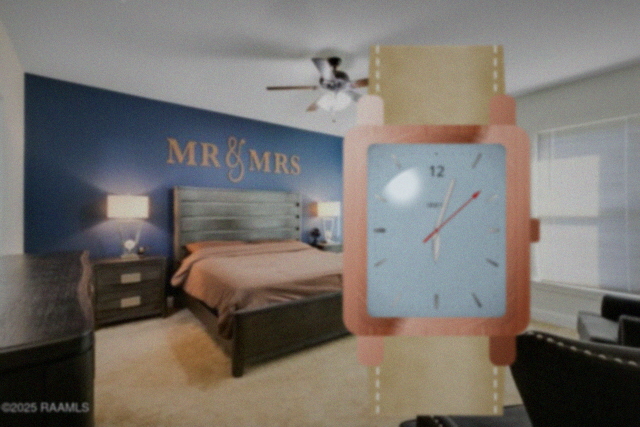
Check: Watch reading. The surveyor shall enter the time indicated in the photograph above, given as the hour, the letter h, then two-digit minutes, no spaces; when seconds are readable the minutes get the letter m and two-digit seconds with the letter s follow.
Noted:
6h03m08s
